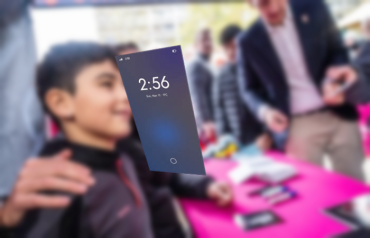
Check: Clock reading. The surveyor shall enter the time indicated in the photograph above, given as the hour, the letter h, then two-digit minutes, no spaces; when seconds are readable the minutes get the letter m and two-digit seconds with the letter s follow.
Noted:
2h56
